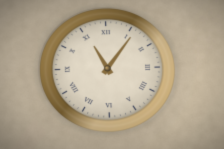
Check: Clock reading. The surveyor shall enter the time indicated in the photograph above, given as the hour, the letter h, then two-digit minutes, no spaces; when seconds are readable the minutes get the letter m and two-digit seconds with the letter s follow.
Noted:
11h06
